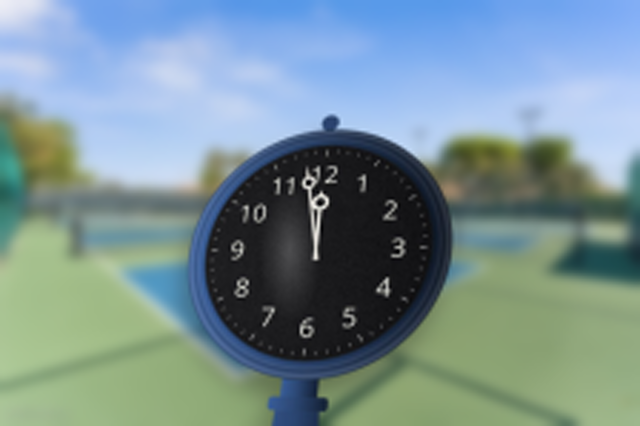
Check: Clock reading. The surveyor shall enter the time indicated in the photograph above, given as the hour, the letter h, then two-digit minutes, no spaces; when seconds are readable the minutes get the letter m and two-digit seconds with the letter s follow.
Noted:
11h58
